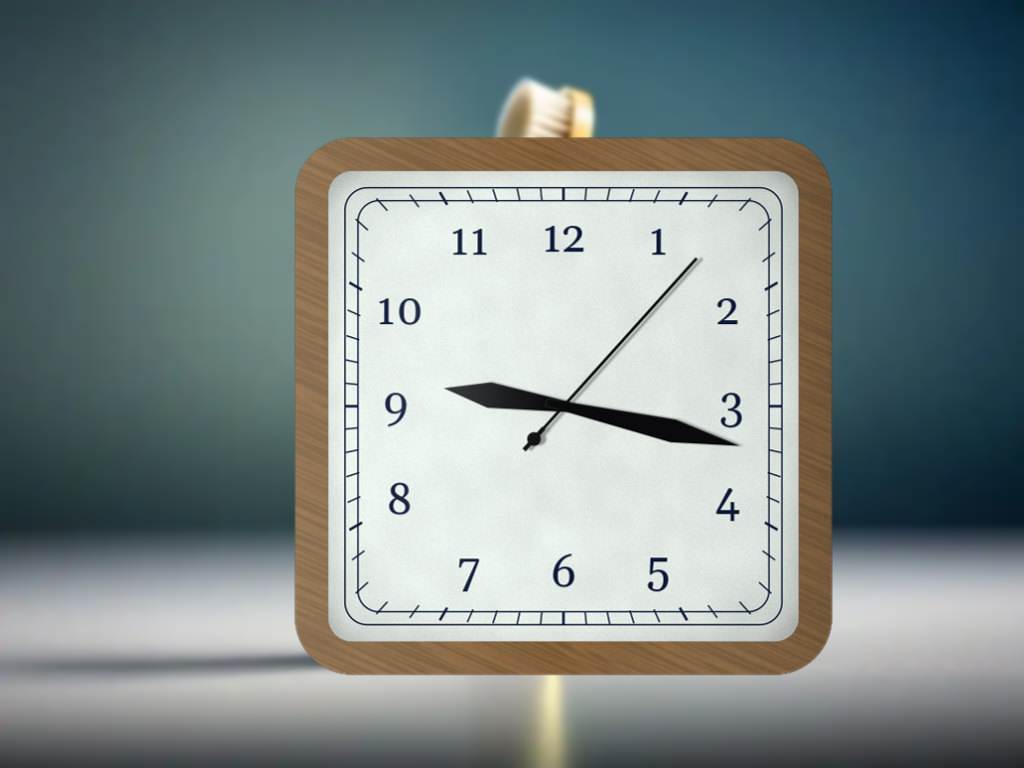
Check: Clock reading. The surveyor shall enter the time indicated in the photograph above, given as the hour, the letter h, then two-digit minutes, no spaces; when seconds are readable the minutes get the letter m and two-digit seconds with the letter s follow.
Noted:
9h17m07s
